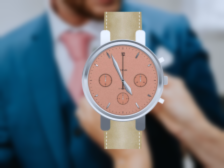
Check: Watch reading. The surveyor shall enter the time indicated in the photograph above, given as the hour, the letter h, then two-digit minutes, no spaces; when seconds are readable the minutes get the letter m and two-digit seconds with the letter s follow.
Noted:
4h56
